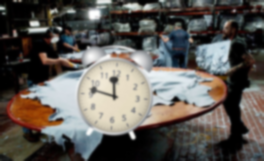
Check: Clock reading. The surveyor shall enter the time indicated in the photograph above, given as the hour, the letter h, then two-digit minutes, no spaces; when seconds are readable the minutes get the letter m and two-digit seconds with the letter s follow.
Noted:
11h47
